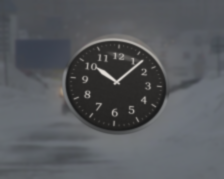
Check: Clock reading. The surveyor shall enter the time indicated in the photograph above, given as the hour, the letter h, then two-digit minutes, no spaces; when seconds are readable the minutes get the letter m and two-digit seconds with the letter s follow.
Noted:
10h07
